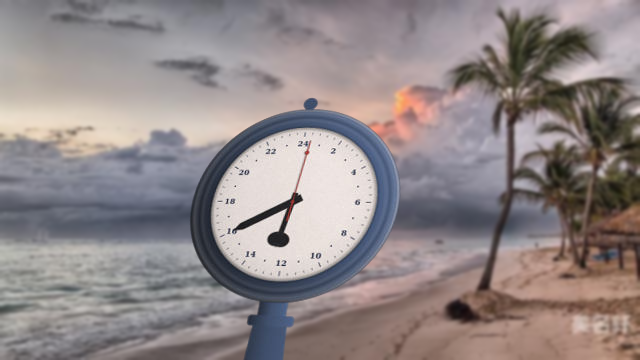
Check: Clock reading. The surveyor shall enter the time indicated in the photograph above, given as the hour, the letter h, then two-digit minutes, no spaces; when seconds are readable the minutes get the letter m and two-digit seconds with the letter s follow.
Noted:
12h40m01s
